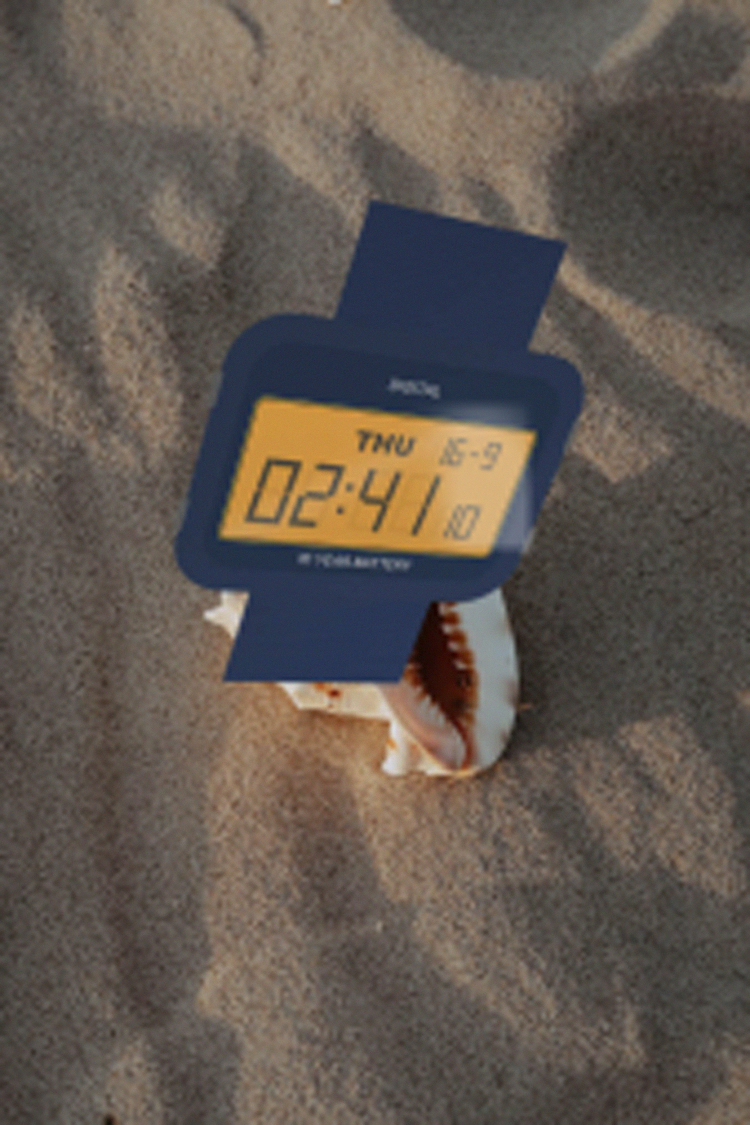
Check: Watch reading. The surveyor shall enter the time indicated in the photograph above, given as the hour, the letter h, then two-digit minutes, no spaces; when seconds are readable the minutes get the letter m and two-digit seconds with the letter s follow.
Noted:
2h41m10s
